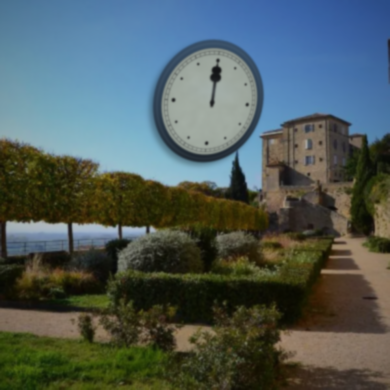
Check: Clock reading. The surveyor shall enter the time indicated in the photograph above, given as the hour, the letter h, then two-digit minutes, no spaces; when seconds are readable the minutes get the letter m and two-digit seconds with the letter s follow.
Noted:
12h00
